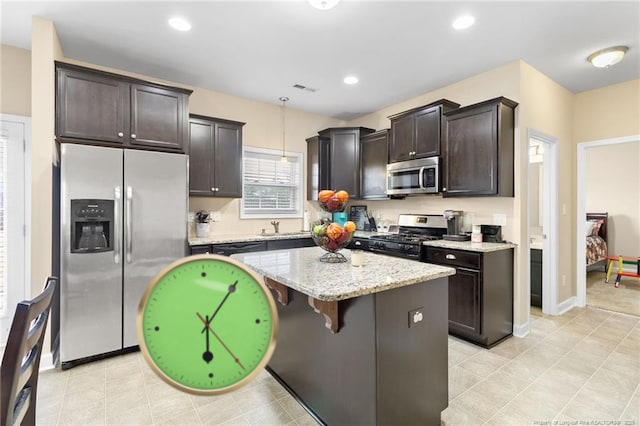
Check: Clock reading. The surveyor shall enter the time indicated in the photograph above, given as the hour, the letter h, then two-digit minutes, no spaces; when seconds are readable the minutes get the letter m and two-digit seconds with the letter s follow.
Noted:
6h06m24s
